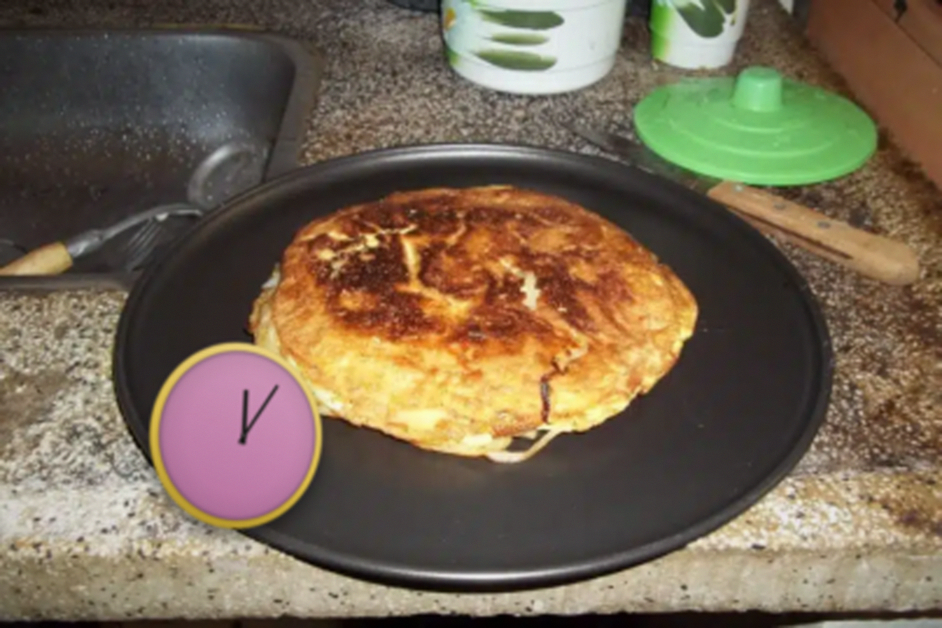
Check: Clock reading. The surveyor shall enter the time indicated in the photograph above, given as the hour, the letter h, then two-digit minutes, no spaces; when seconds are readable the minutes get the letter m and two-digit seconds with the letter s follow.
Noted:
12h06
